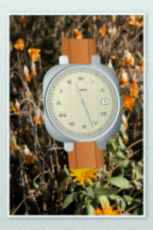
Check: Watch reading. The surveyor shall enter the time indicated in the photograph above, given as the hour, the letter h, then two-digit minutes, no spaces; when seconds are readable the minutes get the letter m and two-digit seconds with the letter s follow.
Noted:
11h27
